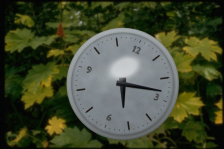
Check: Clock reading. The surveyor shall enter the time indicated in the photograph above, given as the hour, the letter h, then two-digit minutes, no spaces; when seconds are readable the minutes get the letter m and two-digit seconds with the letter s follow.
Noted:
5h13
